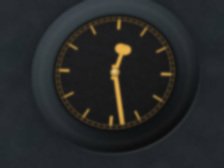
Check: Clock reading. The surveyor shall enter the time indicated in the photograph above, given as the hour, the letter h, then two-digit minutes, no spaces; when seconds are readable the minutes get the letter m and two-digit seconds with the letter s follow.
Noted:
12h28
